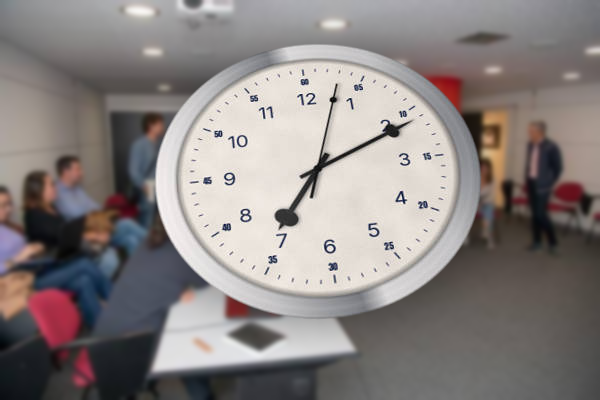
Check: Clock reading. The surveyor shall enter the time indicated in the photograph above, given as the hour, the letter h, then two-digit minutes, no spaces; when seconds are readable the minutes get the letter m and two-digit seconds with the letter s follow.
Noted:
7h11m03s
